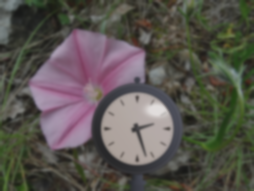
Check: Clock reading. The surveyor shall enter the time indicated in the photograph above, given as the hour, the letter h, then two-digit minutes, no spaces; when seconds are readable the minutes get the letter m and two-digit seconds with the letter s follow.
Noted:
2h27
